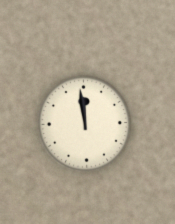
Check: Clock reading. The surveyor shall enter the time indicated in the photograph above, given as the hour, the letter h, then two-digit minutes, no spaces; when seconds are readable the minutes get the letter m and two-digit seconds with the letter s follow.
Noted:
11h59
